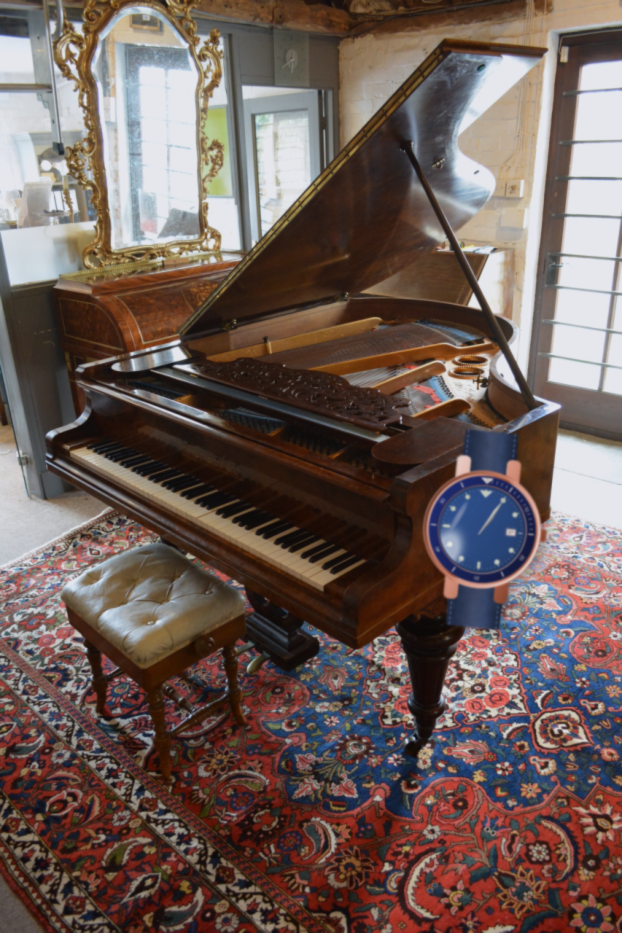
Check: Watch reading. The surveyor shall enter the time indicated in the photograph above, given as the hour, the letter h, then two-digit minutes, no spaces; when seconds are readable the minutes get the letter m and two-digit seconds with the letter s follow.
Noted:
1h05
